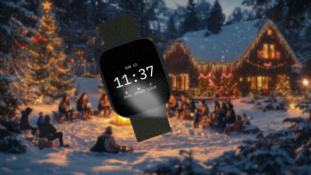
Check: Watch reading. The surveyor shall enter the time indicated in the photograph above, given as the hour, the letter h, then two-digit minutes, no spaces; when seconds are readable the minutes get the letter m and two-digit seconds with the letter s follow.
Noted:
11h37
